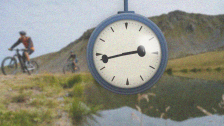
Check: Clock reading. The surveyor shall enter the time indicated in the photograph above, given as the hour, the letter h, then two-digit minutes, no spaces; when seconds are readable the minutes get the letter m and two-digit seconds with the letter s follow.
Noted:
2h43
